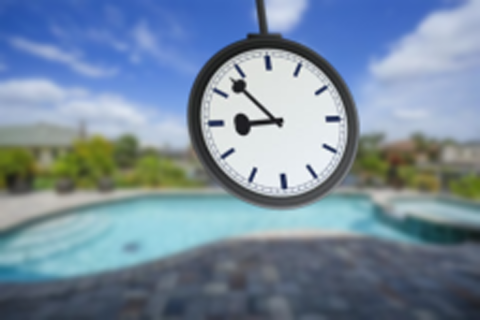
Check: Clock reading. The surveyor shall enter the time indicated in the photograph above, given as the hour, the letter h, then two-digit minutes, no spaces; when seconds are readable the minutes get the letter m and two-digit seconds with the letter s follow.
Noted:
8h53
